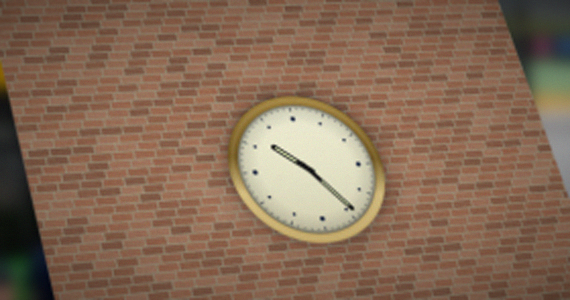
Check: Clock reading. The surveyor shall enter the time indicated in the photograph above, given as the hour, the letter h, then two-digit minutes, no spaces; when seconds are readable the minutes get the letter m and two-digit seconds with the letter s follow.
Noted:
10h24
